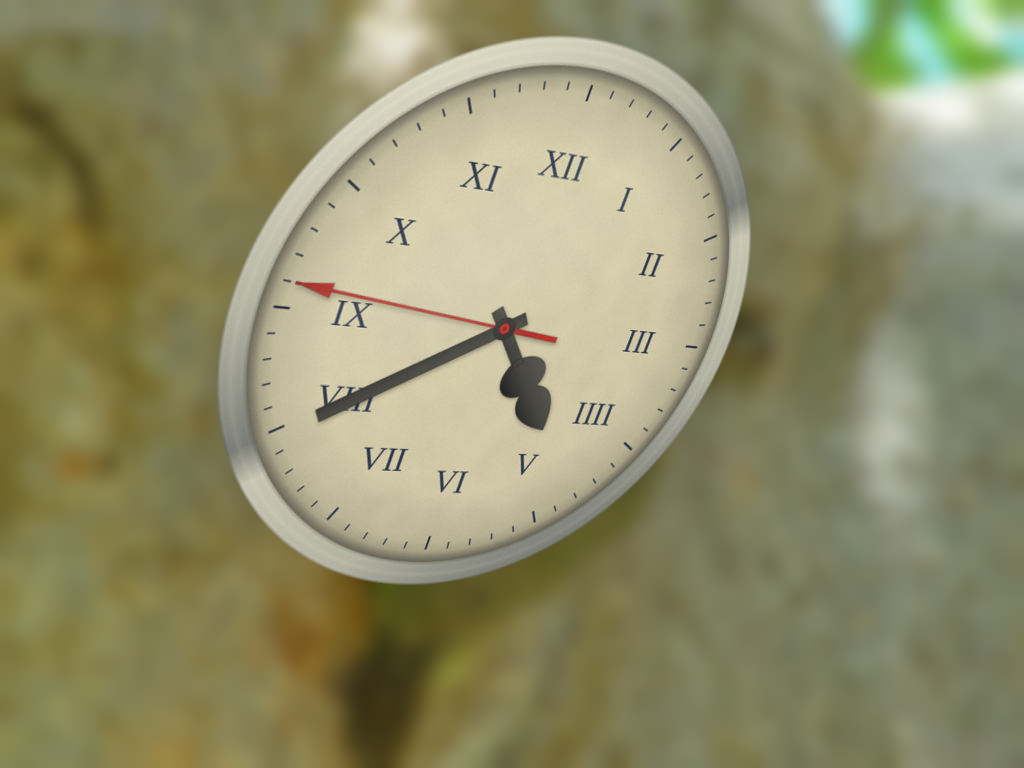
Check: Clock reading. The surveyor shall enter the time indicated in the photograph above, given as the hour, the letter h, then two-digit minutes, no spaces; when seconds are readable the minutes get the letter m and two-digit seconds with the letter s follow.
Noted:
4h39m46s
